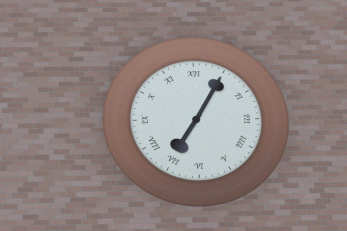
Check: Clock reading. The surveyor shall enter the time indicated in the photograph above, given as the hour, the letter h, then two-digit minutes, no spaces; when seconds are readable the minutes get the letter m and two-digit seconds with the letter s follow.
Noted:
7h05
